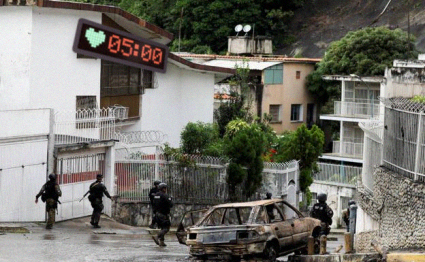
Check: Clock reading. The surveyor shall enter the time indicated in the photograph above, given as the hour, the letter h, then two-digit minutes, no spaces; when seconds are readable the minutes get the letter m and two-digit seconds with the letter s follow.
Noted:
5h00
